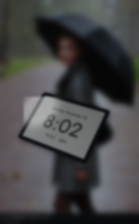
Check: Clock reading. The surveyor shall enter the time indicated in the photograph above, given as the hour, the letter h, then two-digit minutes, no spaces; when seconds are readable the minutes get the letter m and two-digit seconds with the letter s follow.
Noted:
8h02
